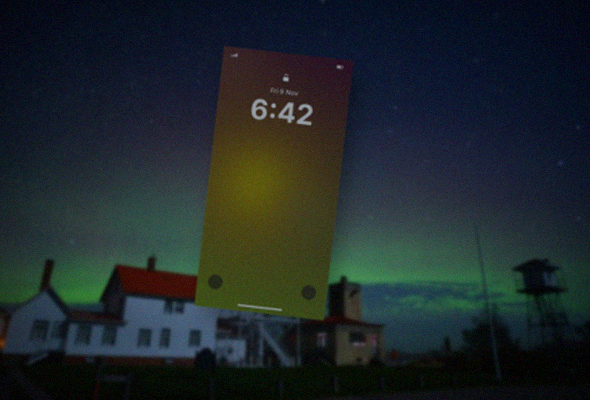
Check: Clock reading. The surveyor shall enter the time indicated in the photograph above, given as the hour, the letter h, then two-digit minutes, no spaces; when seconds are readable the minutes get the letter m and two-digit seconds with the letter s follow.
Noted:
6h42
